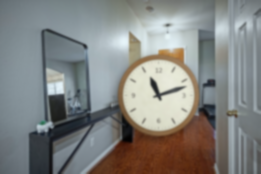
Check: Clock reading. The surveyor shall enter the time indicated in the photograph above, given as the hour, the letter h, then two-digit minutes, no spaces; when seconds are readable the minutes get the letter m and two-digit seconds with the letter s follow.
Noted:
11h12
